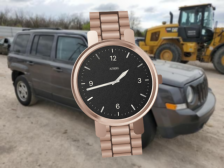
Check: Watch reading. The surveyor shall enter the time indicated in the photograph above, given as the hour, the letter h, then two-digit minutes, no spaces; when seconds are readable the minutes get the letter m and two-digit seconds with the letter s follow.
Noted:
1h43
